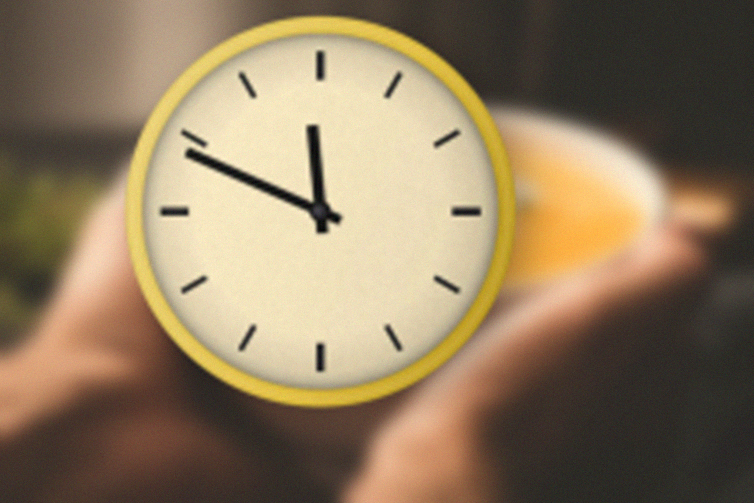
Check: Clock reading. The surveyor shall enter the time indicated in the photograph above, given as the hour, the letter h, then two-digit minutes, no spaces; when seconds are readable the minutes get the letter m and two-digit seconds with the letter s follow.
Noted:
11h49
